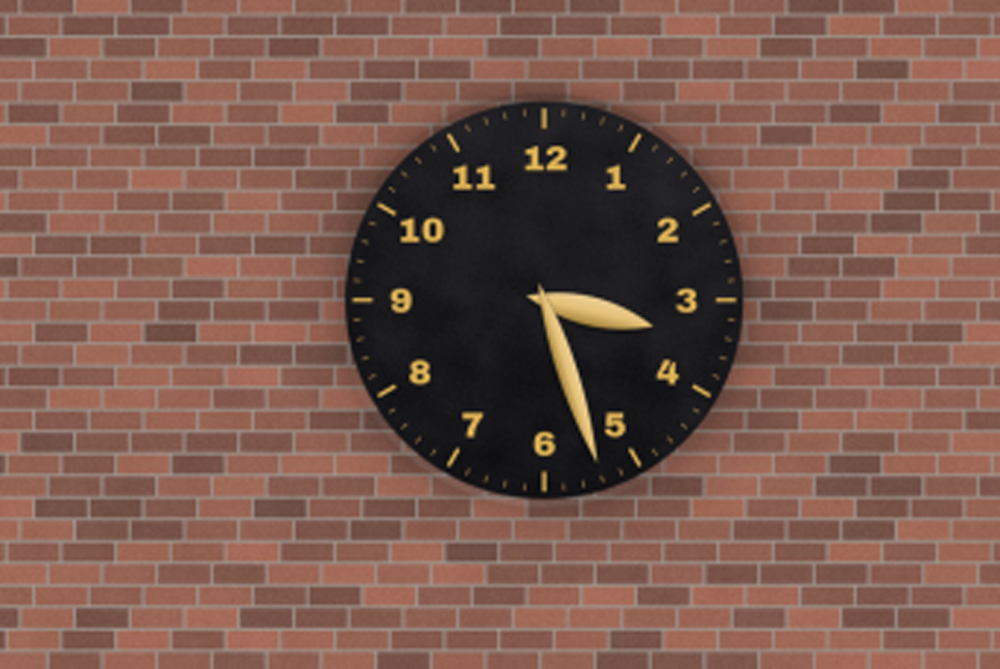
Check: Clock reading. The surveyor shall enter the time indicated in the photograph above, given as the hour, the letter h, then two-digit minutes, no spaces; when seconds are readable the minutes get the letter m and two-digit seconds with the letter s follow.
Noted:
3h27
